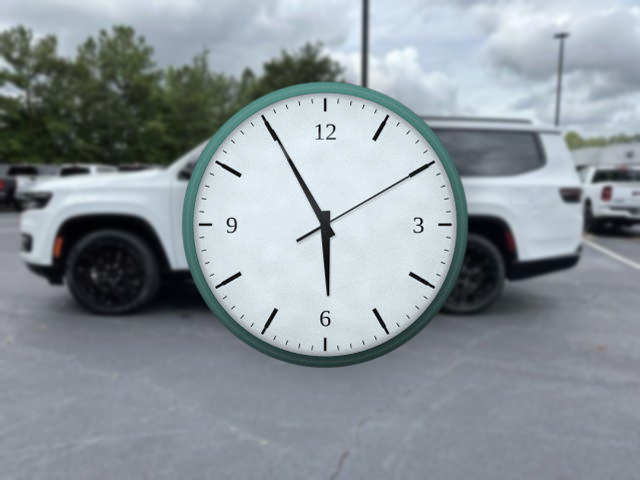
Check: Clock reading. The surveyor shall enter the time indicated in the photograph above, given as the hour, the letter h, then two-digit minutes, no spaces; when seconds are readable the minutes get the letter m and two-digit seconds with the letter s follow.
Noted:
5h55m10s
